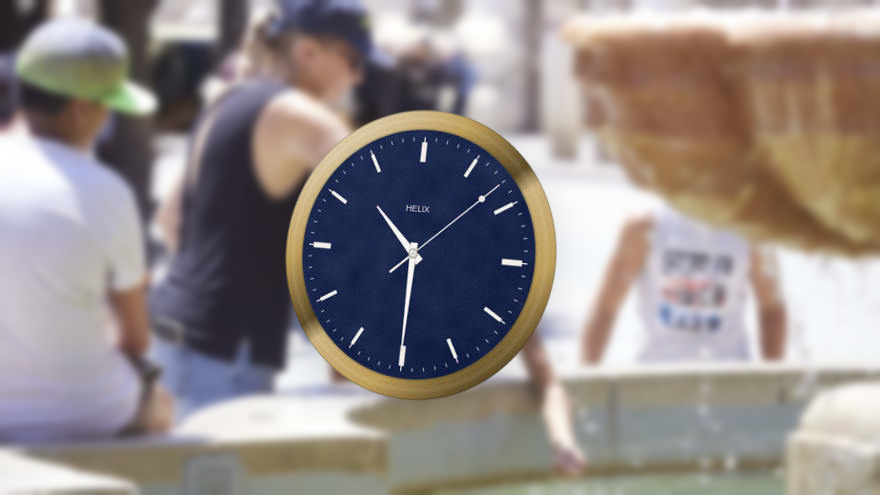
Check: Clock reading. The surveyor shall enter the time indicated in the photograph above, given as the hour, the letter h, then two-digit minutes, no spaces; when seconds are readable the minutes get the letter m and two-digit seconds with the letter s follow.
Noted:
10h30m08s
